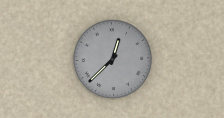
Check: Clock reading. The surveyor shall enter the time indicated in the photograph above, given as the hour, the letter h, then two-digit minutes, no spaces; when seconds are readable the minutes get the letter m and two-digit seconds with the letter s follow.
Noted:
12h38
